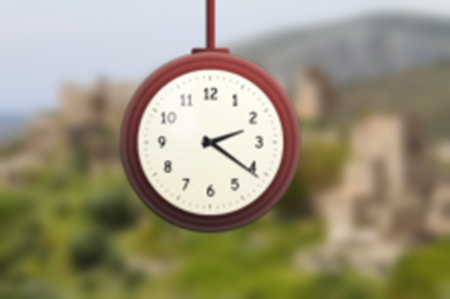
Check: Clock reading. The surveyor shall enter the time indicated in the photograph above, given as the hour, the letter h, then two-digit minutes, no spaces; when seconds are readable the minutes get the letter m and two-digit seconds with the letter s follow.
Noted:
2h21
